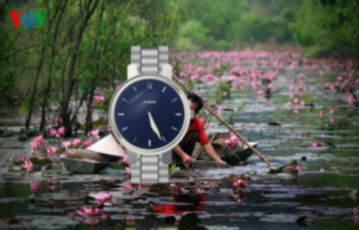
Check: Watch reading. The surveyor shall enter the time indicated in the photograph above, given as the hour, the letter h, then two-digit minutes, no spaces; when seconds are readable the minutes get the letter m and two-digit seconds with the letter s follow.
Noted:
5h26
